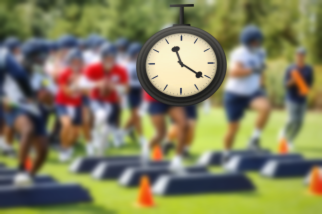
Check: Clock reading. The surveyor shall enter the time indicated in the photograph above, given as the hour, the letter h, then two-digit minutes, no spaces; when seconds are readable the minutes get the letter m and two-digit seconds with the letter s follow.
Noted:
11h21
